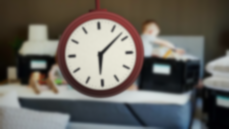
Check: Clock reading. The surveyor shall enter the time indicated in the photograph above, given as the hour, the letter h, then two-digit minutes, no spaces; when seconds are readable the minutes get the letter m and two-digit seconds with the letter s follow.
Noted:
6h08
